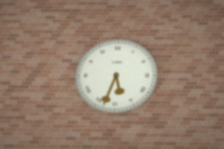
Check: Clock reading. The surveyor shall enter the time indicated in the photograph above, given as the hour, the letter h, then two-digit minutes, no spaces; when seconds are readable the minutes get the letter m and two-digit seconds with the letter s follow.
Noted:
5h33
